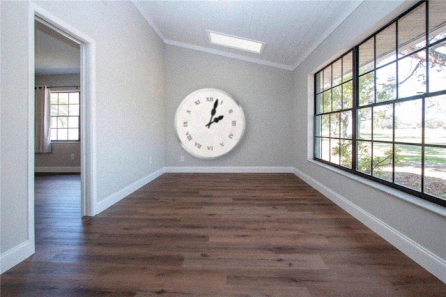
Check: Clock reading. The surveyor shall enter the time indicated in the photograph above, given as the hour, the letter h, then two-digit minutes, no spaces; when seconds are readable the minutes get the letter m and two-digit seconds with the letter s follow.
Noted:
2h03
